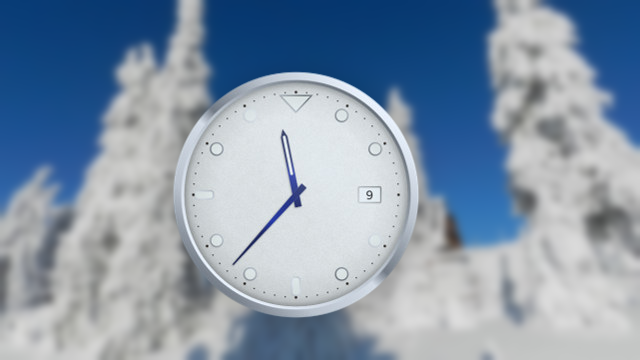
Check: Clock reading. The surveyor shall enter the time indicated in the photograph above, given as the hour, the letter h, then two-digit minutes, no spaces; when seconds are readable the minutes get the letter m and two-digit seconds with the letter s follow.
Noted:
11h37
